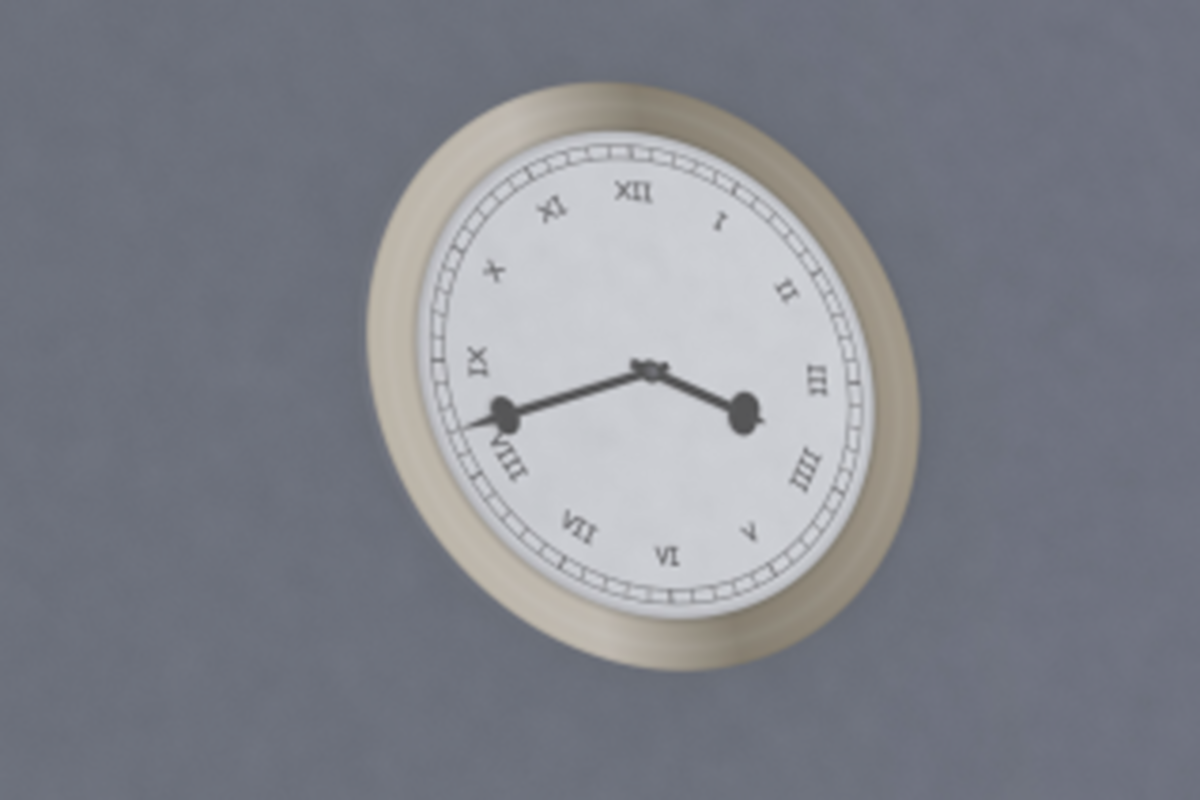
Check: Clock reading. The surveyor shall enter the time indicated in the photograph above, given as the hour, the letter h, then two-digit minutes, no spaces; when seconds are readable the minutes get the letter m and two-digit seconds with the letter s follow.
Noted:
3h42
